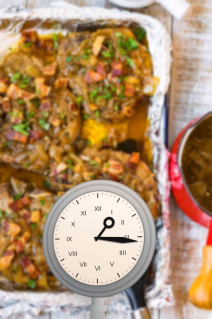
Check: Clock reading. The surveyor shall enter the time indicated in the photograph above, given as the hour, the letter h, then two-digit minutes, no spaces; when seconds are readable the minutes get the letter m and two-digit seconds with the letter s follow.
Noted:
1h16
